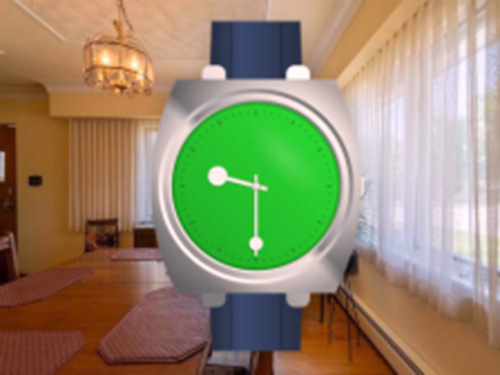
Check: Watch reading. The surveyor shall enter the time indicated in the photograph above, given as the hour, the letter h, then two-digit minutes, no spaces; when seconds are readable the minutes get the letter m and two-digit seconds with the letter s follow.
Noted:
9h30
